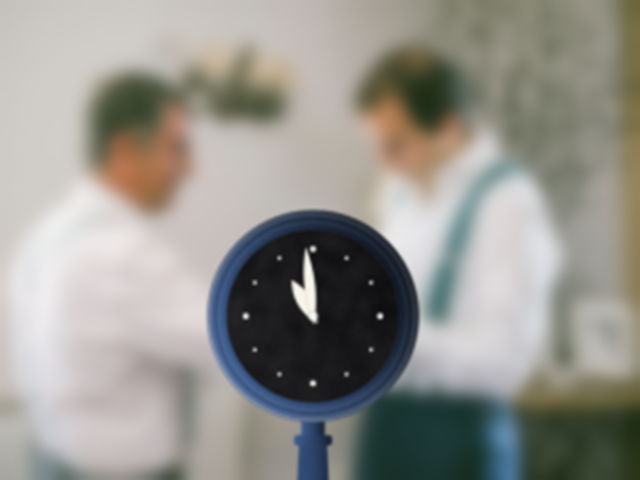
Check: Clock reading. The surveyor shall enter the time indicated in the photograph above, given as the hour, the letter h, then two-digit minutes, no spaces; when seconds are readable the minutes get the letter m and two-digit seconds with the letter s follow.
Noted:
10h59
